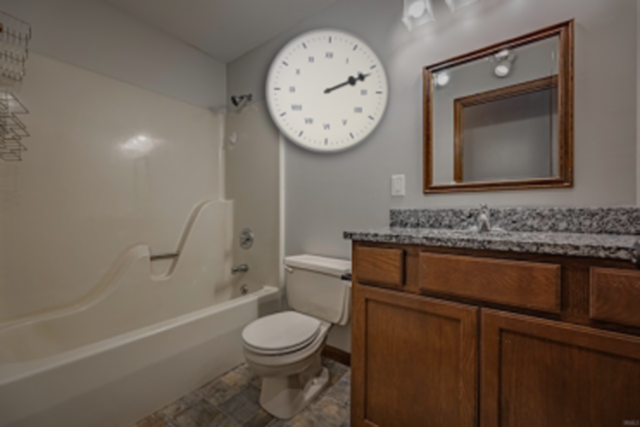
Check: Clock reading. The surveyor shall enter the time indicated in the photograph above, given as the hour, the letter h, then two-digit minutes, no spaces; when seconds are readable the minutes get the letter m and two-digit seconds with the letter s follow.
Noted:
2h11
